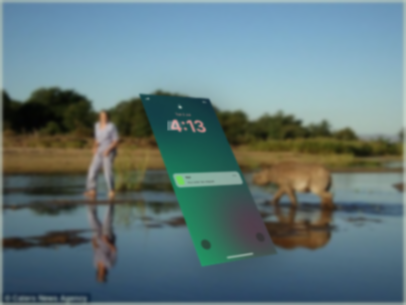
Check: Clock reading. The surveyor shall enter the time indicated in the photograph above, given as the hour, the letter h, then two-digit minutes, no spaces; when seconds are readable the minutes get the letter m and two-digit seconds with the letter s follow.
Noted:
4h13
